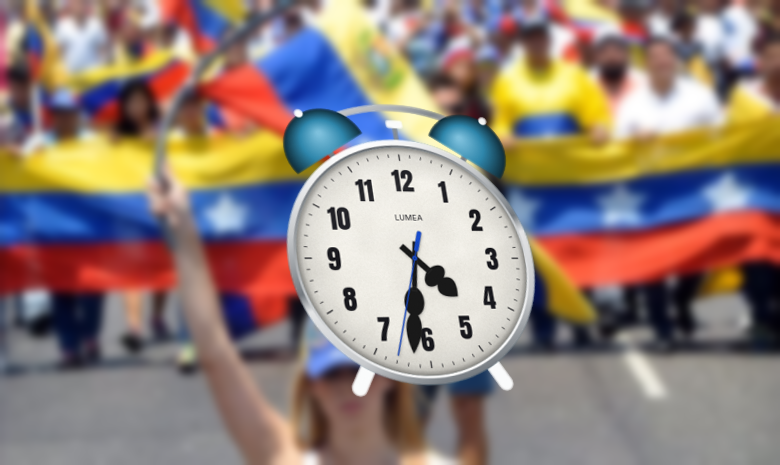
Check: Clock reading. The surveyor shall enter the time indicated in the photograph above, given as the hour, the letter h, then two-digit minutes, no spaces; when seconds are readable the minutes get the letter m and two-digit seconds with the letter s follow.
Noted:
4h31m33s
